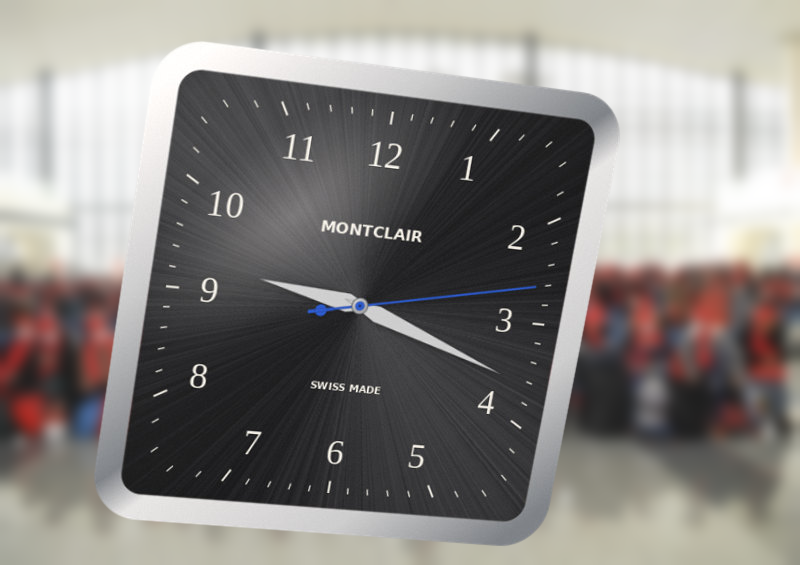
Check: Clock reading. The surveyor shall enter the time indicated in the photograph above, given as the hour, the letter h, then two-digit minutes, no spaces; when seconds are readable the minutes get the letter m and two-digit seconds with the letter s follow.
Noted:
9h18m13s
